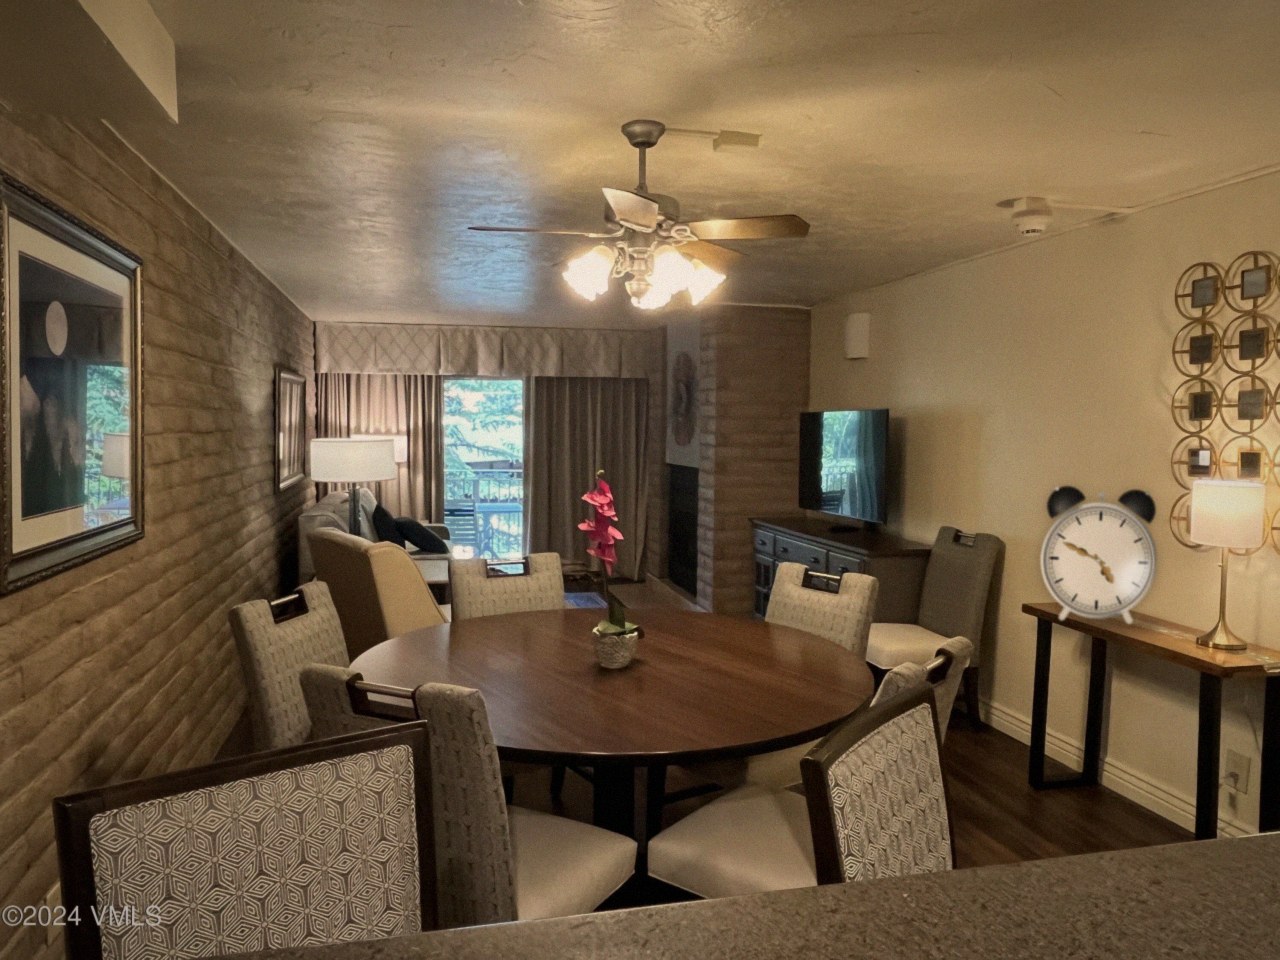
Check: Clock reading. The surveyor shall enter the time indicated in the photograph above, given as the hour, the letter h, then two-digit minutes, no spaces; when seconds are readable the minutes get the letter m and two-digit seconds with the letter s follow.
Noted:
4h49
